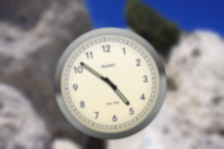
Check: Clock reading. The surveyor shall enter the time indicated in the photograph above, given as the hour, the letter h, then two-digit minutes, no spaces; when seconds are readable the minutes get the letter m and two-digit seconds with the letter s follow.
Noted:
4h52
